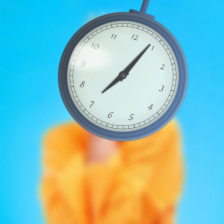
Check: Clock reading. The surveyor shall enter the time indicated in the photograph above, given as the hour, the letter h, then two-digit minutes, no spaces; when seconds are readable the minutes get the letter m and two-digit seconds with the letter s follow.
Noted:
7h04
